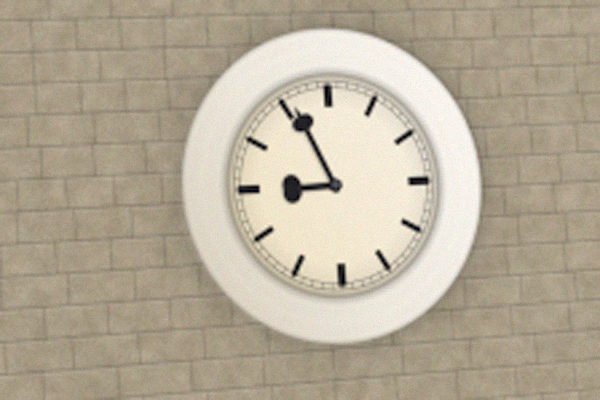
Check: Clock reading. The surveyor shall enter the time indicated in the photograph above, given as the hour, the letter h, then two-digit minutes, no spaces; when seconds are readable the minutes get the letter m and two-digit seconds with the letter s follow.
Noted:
8h56
